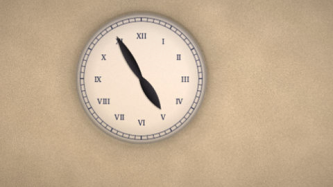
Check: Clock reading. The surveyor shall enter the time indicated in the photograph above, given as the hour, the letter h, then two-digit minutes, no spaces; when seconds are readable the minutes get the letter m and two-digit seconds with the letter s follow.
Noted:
4h55
